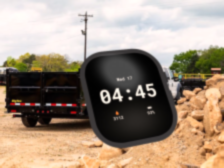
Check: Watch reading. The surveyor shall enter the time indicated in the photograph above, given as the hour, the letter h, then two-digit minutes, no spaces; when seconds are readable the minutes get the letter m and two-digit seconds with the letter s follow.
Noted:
4h45
